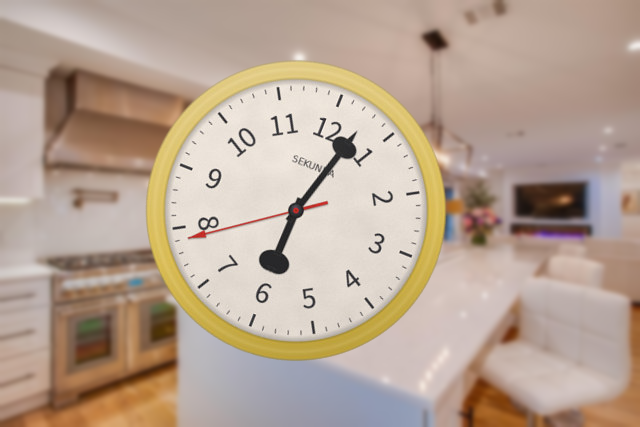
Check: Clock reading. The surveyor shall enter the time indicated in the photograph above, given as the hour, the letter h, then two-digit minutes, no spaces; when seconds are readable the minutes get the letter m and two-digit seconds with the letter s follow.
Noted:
6h02m39s
